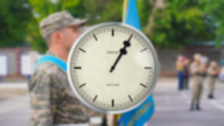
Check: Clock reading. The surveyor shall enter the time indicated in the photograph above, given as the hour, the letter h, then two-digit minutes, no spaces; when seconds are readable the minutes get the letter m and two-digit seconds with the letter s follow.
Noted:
1h05
